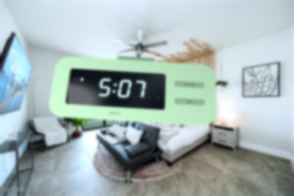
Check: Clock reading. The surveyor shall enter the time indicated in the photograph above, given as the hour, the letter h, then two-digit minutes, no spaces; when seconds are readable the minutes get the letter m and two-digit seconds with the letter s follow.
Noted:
5h07
